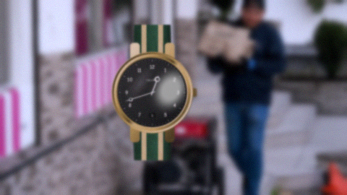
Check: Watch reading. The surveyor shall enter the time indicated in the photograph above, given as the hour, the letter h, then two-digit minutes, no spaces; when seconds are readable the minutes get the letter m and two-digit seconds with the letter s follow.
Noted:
12h42
